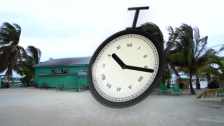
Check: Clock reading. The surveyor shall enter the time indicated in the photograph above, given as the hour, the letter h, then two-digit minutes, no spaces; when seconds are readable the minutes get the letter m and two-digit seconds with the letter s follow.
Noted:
10h16
